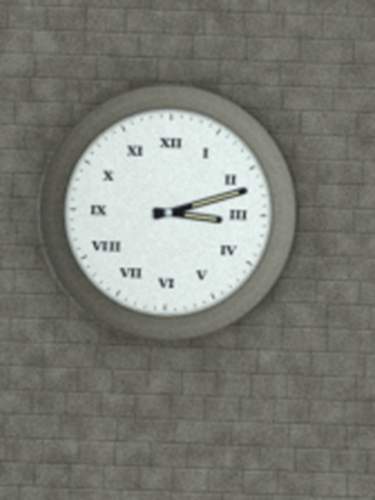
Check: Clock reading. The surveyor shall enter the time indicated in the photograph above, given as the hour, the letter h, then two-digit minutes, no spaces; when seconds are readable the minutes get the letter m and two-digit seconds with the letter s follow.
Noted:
3h12
